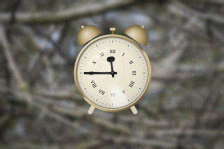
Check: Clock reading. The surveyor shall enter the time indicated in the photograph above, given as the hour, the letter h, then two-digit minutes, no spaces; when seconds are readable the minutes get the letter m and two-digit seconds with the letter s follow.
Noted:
11h45
